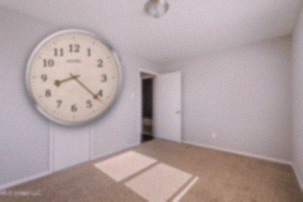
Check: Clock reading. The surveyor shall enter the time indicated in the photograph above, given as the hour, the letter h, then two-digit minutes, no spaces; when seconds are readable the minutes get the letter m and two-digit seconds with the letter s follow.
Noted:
8h22
